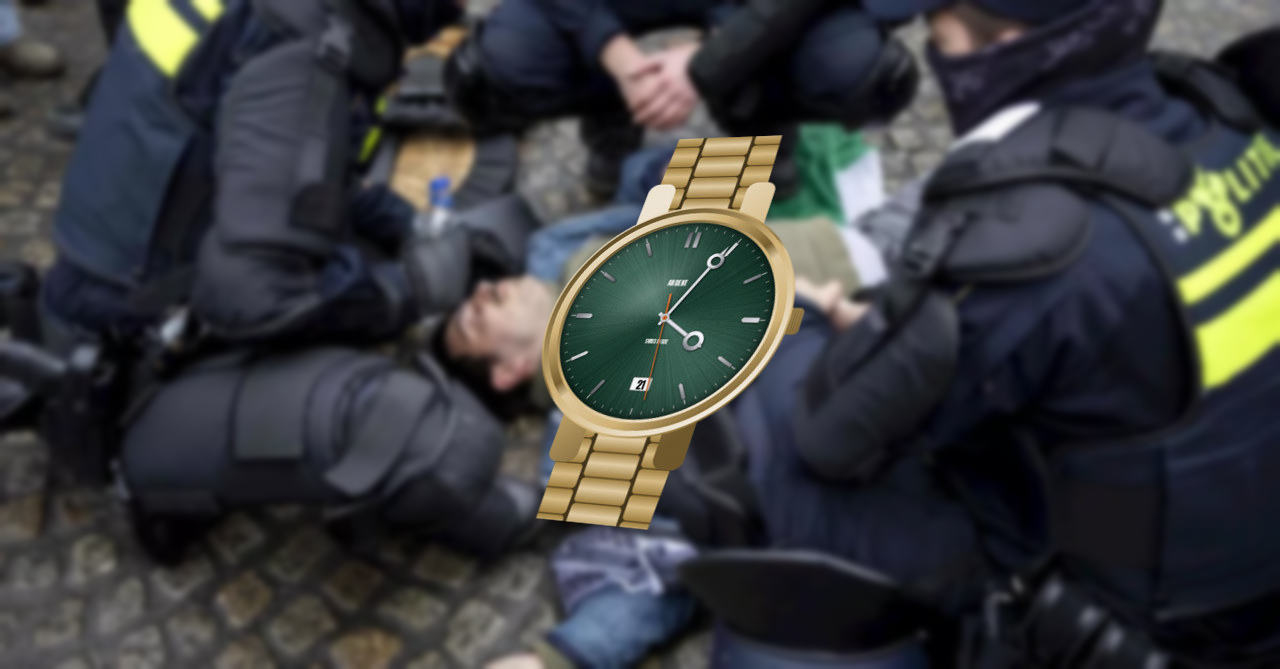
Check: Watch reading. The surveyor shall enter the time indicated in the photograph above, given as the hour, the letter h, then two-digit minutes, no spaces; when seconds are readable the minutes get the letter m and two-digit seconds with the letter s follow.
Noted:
4h04m29s
